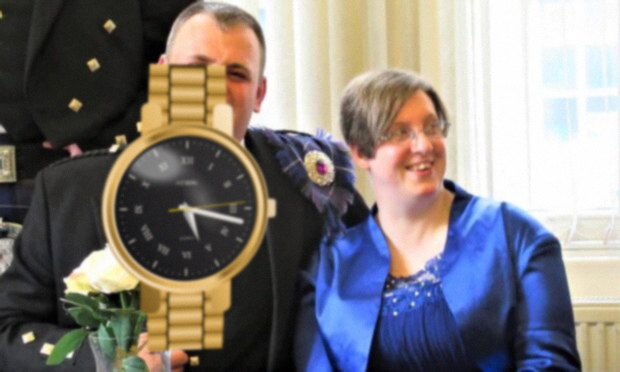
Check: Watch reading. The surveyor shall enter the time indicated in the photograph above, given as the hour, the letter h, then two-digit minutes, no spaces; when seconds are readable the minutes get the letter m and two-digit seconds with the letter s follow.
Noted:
5h17m14s
